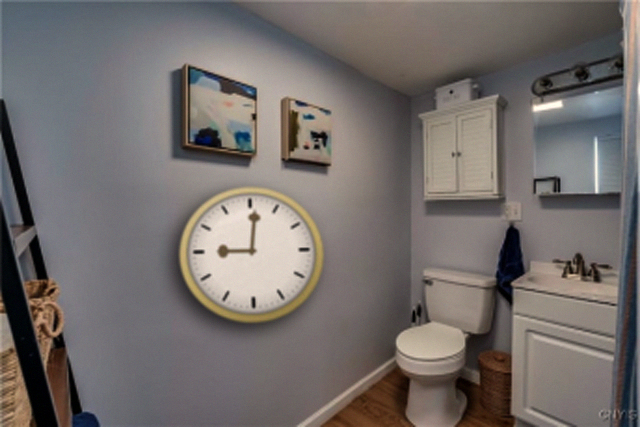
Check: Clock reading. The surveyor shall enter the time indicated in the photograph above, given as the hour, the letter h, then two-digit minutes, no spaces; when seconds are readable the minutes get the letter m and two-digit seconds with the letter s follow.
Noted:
9h01
